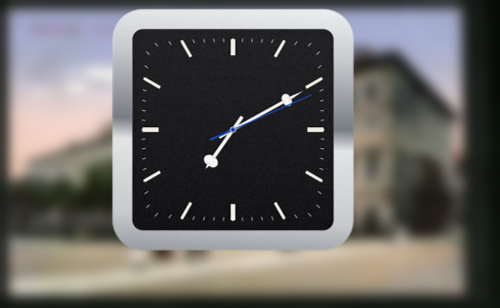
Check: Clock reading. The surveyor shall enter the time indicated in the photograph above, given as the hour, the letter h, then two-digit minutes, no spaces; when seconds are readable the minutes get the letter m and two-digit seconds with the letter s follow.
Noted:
7h10m11s
